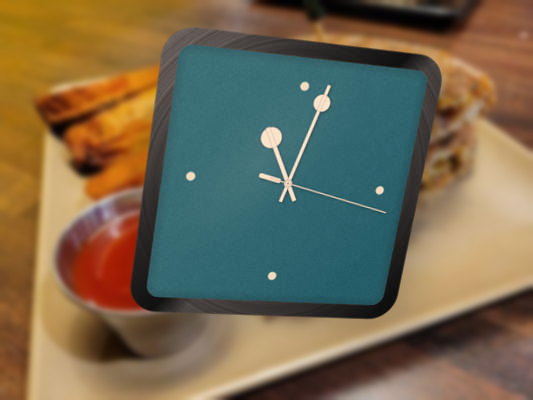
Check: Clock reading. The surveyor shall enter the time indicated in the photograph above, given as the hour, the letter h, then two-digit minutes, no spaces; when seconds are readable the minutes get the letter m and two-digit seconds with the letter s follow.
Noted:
11h02m17s
